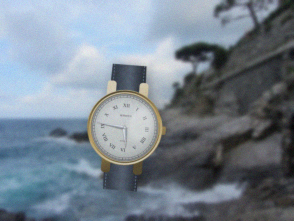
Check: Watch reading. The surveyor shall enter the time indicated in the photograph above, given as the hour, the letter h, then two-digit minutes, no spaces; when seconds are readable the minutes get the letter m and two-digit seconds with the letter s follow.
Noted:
5h46
